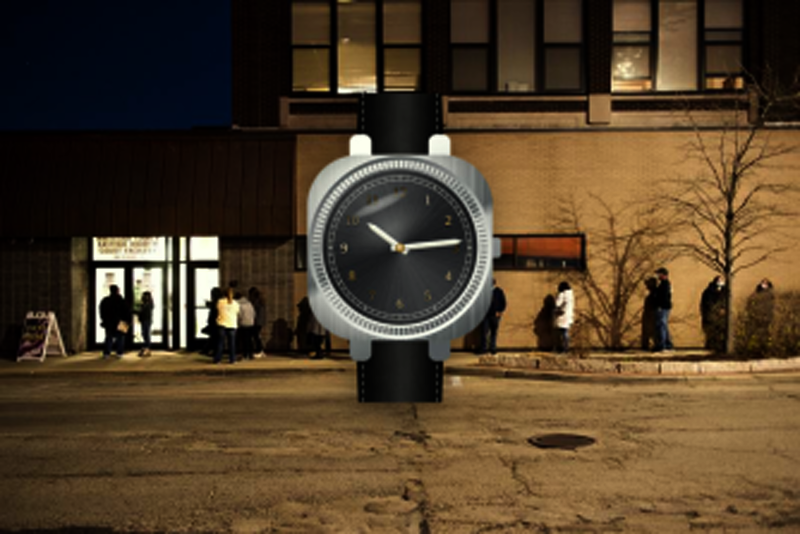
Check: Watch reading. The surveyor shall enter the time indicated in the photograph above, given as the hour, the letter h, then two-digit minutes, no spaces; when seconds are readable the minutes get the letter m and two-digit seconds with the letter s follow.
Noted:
10h14
